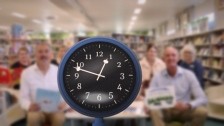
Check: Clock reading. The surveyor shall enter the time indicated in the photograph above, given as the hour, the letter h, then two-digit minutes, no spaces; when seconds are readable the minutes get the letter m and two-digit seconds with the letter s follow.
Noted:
12h48
